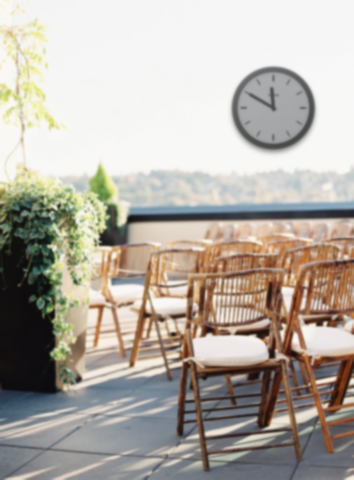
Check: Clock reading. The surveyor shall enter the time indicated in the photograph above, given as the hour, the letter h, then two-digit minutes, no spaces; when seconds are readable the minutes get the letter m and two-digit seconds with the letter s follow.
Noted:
11h50
